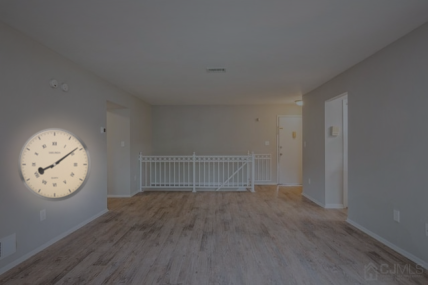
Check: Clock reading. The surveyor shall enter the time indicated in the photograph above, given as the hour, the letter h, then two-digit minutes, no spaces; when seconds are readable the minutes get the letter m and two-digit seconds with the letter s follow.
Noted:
8h09
